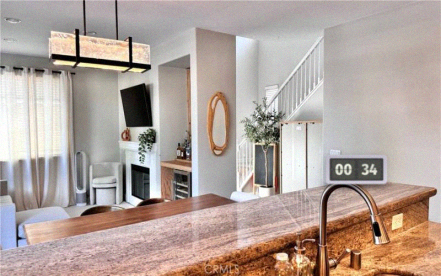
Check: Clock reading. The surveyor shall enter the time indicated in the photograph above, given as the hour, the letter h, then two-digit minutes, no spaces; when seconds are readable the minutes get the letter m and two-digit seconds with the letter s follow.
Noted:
0h34
